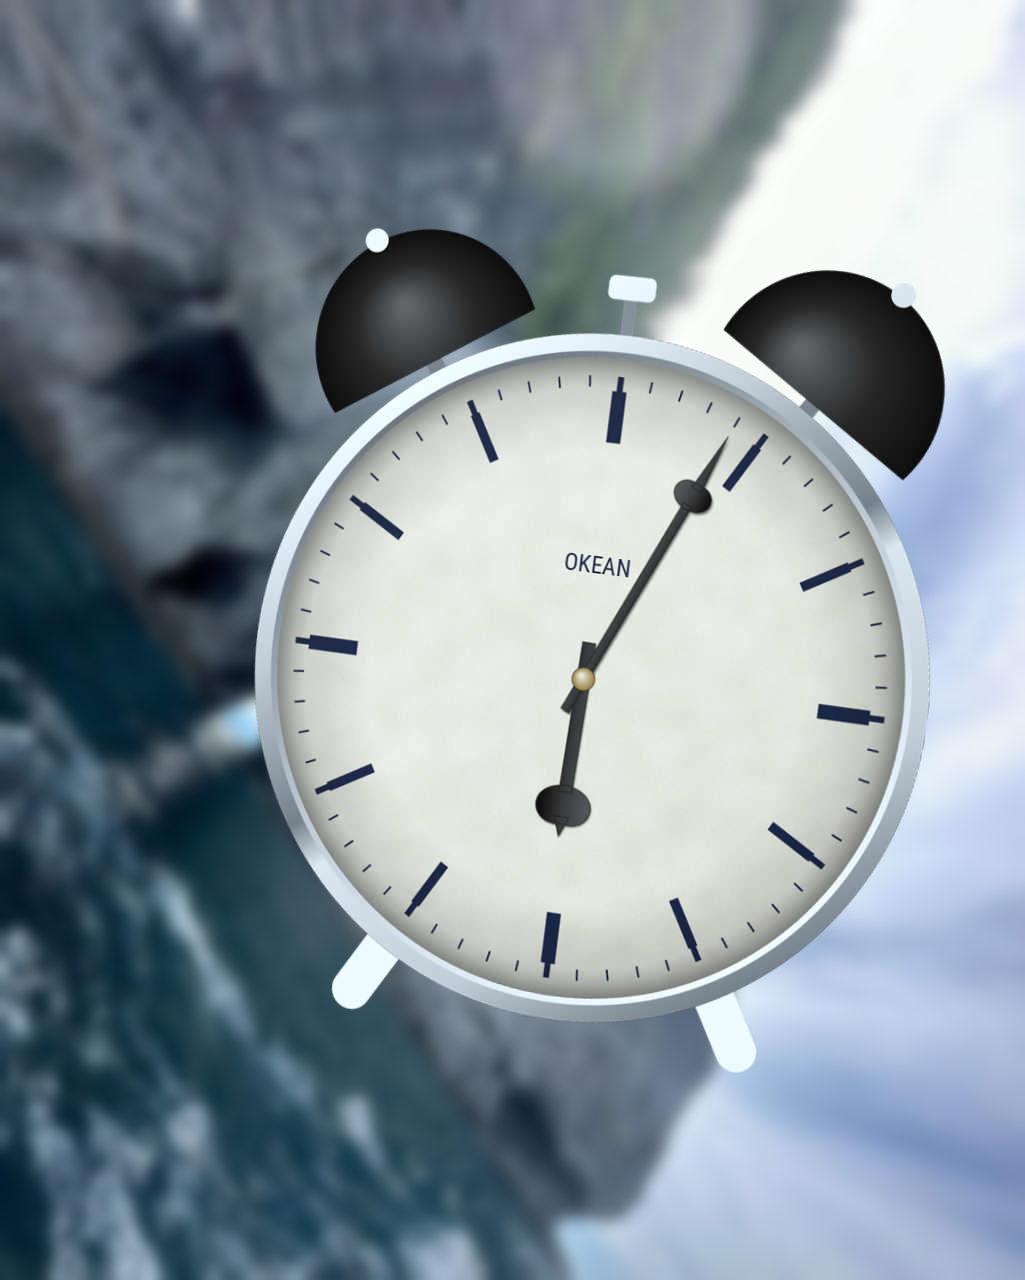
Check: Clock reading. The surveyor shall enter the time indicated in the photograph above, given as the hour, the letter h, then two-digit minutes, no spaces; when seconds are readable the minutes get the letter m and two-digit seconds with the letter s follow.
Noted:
6h04
